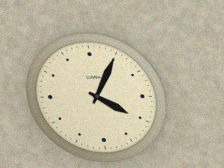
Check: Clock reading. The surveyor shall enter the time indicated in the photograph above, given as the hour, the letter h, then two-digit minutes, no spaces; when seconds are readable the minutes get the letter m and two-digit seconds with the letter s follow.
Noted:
4h05
